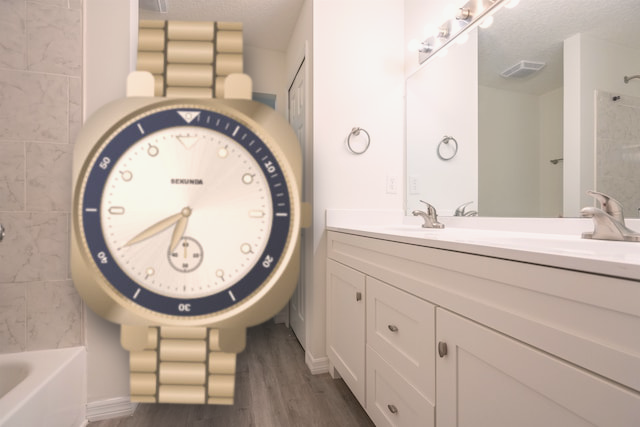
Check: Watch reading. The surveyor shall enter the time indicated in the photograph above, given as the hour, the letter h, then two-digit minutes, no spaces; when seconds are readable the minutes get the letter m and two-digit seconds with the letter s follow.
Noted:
6h40
